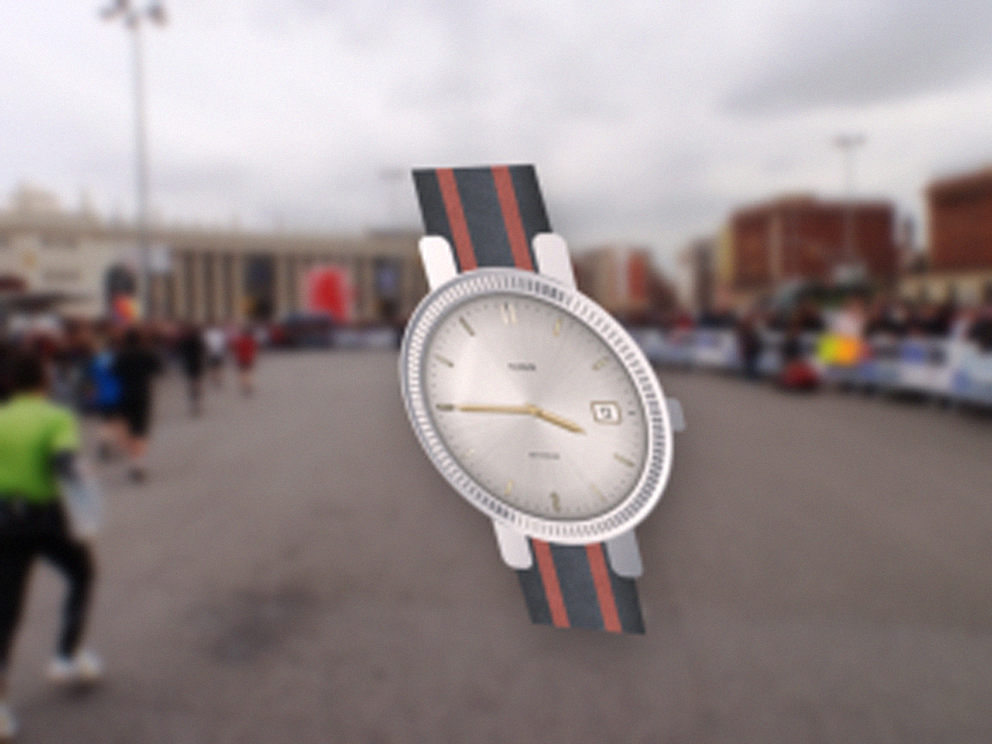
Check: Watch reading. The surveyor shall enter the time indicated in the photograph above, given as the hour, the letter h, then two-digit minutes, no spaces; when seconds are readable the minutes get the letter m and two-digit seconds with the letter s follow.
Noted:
3h45
